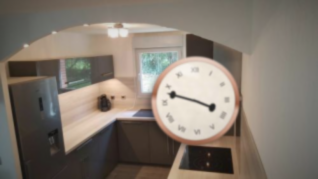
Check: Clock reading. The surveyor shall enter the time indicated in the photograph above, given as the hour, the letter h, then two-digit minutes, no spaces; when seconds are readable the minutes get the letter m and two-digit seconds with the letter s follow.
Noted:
3h48
